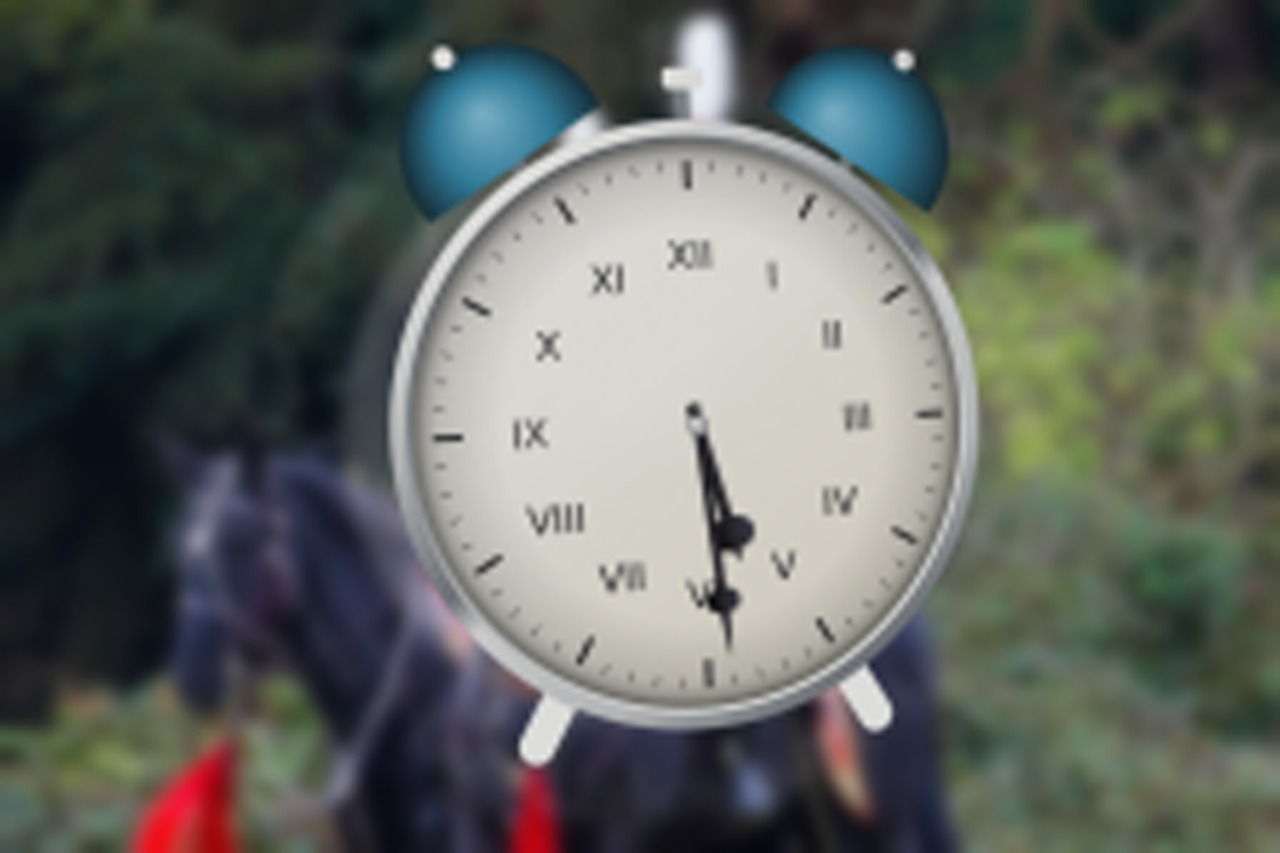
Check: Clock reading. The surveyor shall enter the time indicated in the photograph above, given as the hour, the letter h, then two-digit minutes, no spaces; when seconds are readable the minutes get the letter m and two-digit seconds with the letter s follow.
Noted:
5h29
